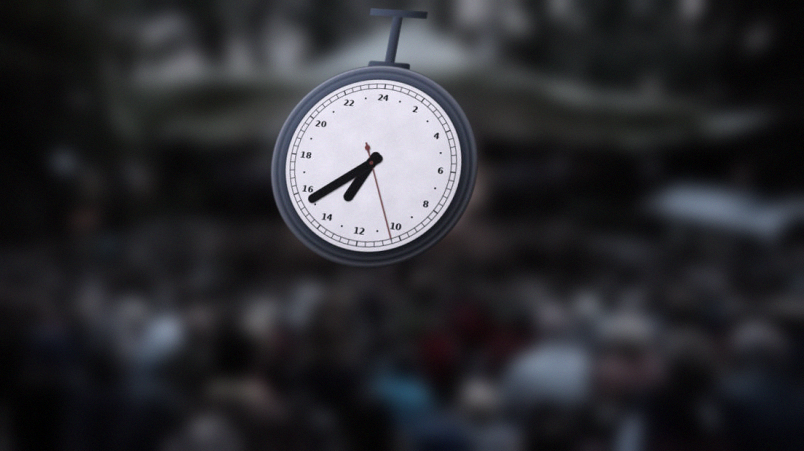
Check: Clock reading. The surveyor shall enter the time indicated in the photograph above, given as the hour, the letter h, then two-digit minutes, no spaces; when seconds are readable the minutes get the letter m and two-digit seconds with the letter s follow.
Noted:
13h38m26s
